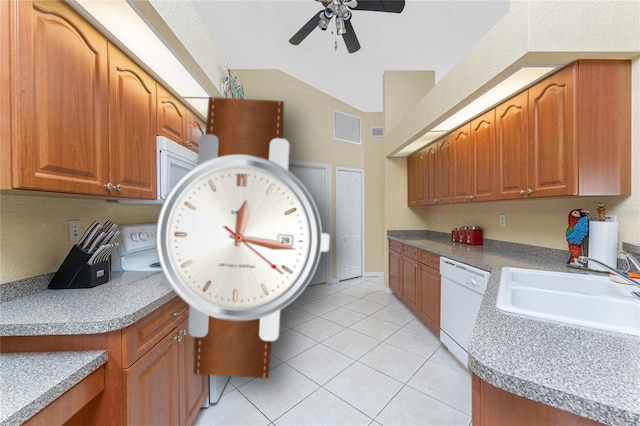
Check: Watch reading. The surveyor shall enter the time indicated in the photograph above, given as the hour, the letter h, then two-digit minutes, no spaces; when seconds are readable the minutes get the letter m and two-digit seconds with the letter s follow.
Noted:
12h16m21s
